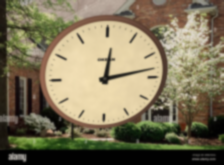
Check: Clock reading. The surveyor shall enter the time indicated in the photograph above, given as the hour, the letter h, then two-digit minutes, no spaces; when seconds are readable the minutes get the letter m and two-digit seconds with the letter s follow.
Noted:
12h13
